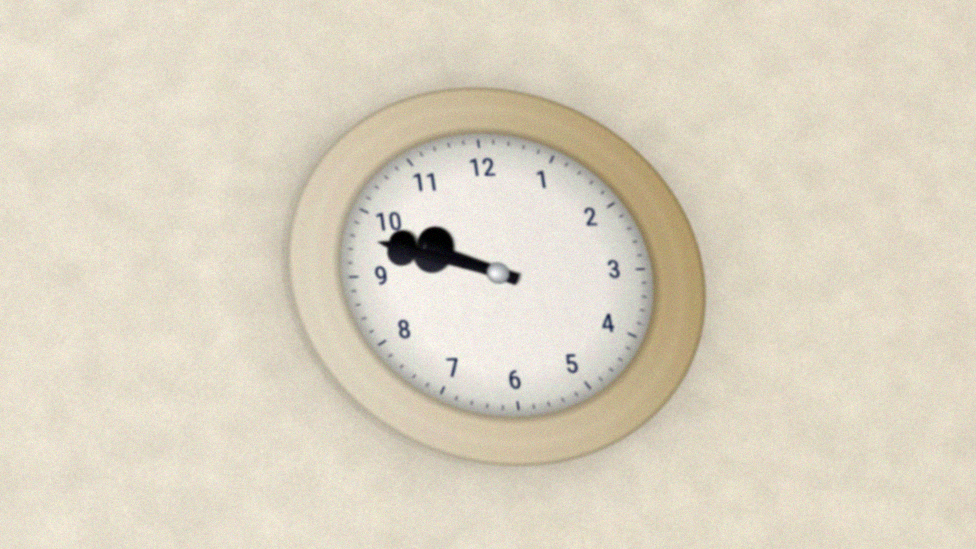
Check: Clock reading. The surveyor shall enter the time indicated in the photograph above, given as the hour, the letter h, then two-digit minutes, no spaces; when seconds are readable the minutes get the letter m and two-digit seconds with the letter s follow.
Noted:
9h48
